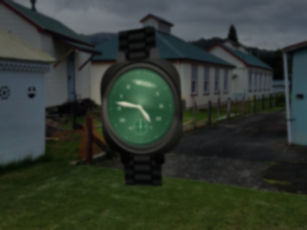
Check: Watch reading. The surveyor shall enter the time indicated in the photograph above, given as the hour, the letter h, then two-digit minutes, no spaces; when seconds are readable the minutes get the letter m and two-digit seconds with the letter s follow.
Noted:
4h47
